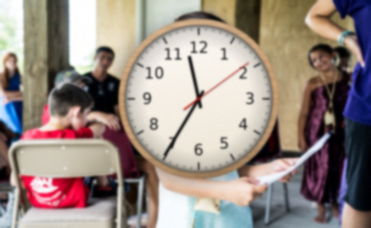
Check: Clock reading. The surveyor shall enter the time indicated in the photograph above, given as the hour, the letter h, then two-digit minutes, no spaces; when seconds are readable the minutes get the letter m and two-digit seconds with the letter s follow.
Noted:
11h35m09s
